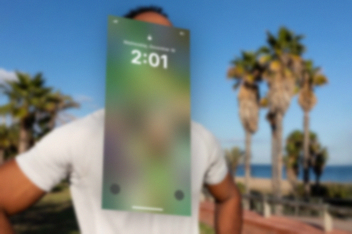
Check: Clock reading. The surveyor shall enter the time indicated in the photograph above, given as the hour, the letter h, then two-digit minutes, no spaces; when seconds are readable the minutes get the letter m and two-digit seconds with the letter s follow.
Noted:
2h01
